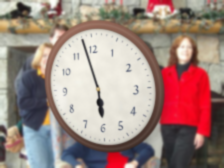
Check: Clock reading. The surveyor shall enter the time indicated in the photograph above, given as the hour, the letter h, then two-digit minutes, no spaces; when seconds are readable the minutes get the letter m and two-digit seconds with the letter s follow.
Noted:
5h58
